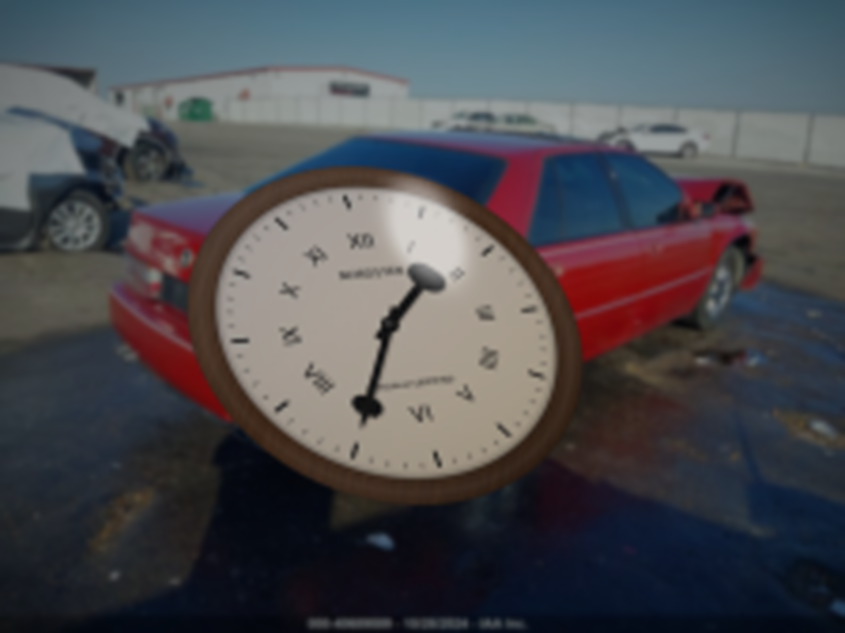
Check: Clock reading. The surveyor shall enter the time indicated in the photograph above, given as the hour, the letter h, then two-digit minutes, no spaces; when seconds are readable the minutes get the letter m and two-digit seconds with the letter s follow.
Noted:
1h35
